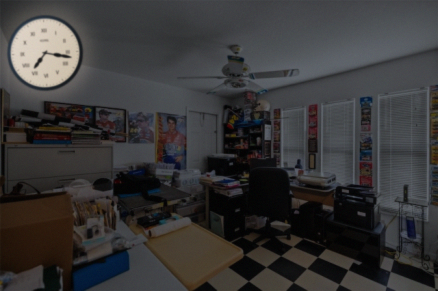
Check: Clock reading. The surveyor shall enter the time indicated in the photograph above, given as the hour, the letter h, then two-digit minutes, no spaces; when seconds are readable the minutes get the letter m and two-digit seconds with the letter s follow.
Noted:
7h17
